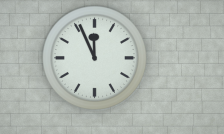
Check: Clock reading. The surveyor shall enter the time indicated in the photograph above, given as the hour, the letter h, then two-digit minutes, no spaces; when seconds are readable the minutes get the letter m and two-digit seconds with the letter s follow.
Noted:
11h56
